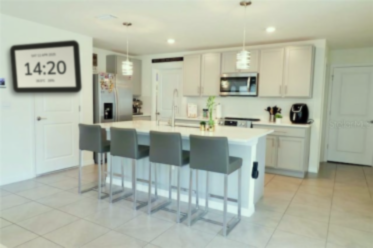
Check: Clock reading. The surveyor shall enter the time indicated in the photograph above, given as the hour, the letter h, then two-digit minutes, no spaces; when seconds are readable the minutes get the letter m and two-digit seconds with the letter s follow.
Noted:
14h20
